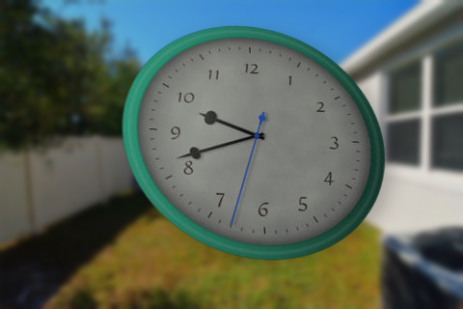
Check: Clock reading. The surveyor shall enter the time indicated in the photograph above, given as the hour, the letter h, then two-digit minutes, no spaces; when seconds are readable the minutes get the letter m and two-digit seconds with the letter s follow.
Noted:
9h41m33s
